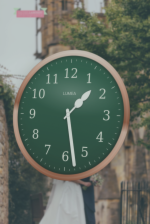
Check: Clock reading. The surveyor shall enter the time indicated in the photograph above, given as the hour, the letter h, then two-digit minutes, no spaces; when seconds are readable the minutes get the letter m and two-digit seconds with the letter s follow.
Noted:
1h28
